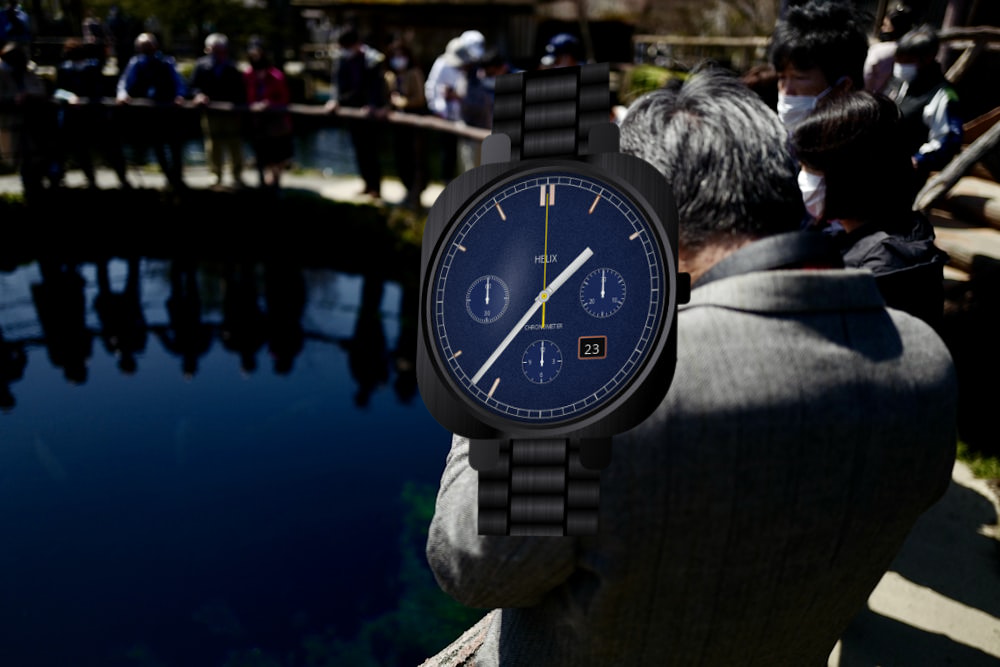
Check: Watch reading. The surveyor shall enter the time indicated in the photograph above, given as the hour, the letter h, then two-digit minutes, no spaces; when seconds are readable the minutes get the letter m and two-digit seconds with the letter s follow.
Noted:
1h37
